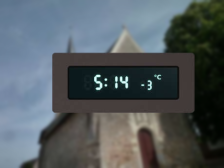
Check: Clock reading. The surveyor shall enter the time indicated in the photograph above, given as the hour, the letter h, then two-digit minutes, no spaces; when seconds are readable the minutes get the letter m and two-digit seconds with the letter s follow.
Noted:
5h14
